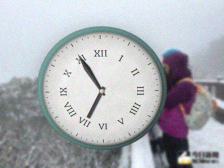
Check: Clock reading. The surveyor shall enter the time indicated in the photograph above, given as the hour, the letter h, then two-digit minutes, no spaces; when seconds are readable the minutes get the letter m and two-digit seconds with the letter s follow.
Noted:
6h55
